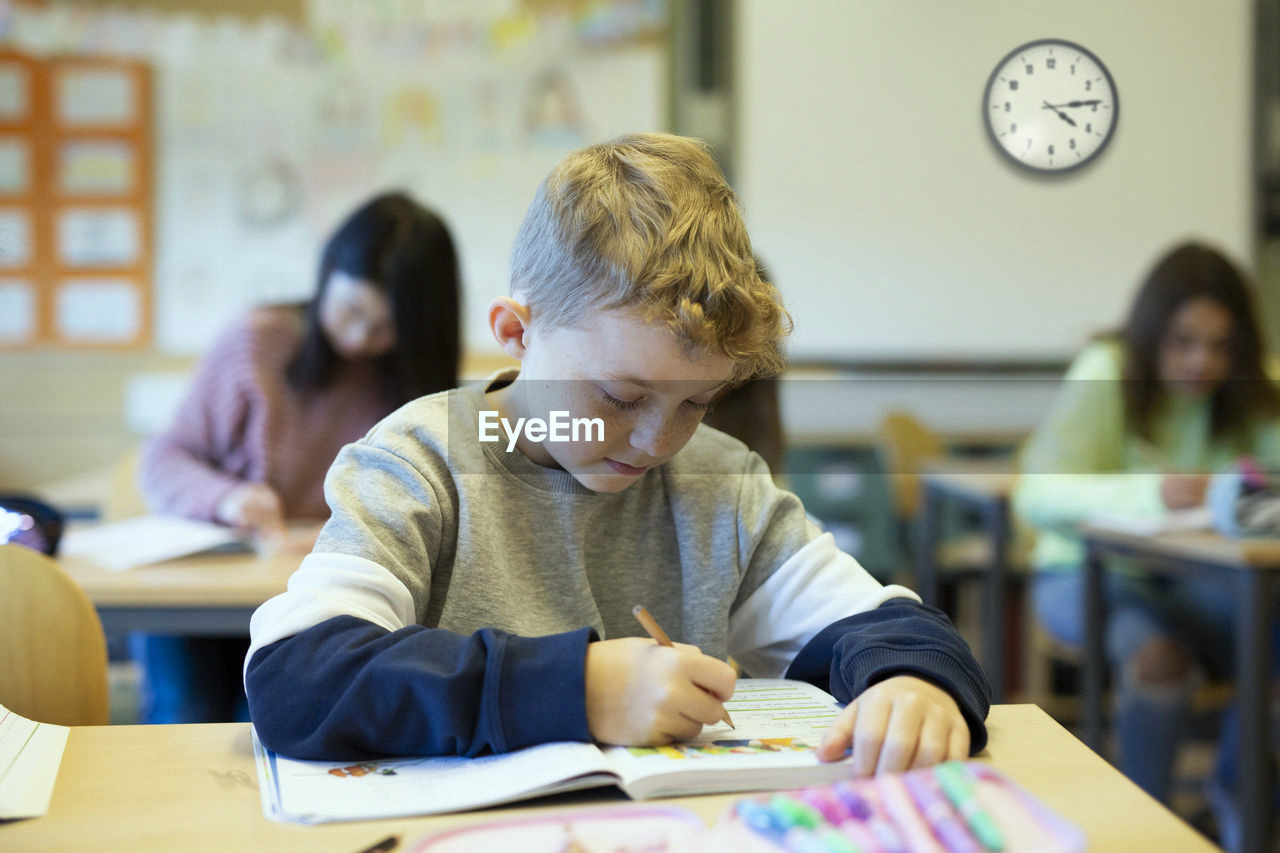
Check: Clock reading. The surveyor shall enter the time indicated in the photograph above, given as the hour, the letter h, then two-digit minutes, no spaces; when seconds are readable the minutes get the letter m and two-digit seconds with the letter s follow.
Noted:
4h14
